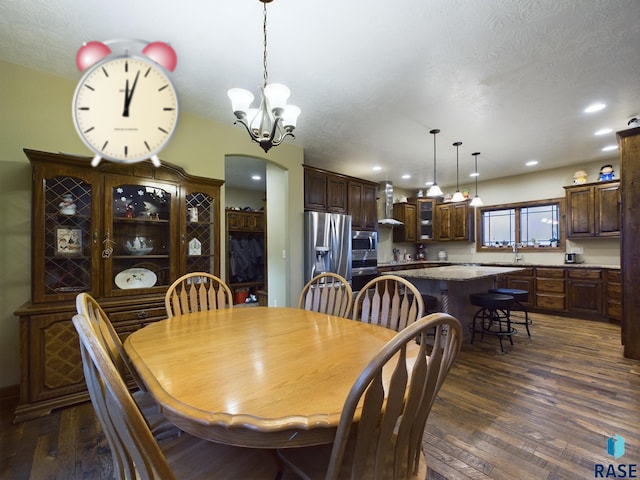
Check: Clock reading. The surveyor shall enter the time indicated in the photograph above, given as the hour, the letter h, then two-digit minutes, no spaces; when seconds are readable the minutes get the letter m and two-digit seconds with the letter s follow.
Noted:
12h03
